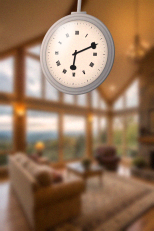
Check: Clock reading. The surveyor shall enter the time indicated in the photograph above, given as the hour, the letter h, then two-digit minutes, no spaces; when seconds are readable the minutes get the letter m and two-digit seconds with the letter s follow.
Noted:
6h11
